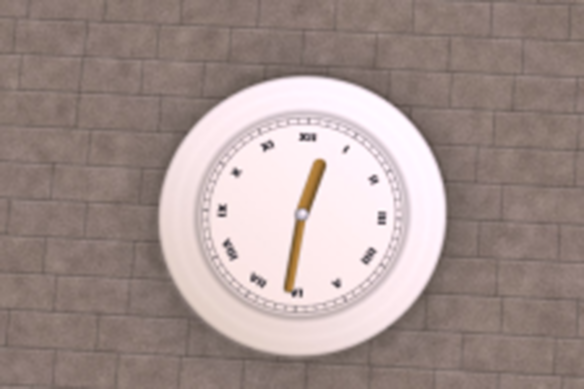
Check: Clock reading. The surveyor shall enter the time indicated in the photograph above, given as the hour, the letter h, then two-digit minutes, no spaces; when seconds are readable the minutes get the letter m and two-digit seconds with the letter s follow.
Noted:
12h31
